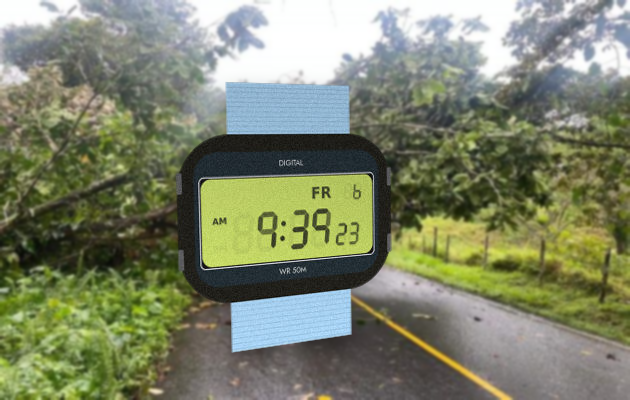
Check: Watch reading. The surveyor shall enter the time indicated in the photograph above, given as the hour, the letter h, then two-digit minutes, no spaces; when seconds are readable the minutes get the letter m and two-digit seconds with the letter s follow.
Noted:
9h39m23s
